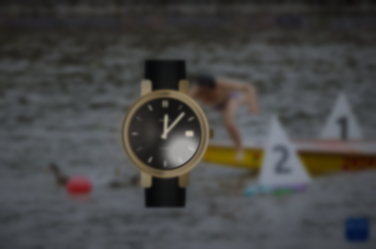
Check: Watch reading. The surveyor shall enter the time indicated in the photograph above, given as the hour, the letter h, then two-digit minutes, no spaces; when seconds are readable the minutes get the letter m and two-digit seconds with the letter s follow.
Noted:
12h07
